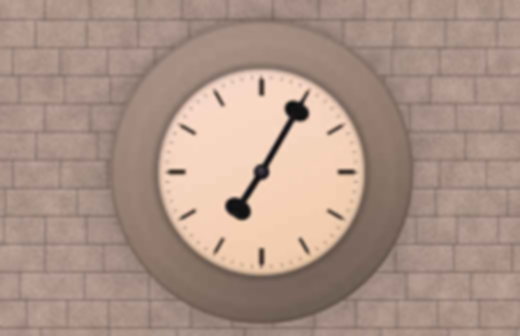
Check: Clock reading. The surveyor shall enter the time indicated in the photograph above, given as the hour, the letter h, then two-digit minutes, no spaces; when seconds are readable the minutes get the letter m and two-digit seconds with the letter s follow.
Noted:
7h05
